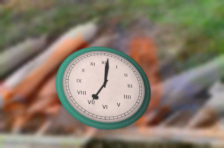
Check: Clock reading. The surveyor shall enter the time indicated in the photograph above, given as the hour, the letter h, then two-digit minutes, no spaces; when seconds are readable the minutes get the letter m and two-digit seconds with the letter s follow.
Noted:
7h01
